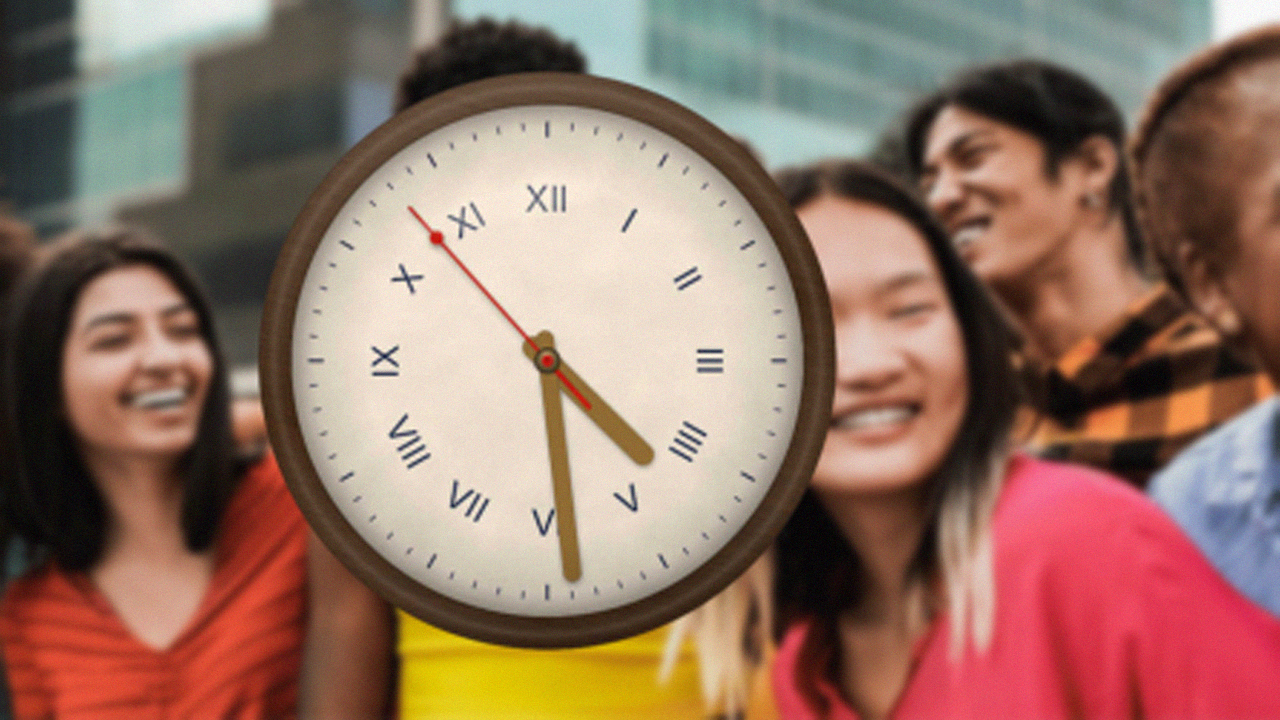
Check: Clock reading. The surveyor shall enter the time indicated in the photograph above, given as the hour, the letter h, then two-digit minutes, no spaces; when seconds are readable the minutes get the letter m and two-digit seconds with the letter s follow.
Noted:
4h28m53s
